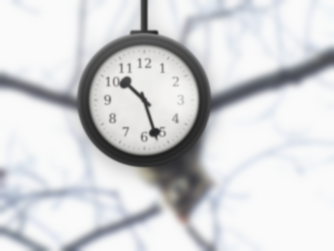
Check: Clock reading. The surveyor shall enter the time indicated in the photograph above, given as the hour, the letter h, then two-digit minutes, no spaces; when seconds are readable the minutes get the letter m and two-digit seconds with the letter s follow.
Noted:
10h27
